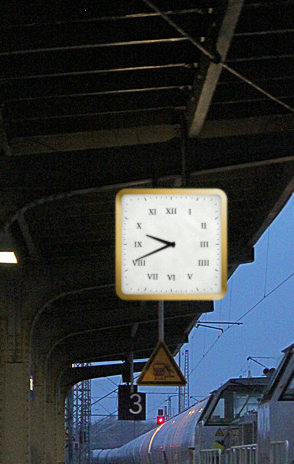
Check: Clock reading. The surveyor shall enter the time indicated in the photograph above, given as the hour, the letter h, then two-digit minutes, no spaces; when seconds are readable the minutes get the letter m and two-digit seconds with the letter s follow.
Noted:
9h41
